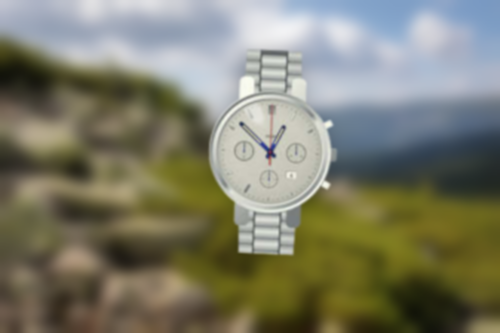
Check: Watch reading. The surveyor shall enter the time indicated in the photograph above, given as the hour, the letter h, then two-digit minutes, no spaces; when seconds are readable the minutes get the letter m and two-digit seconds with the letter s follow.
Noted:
12h52
